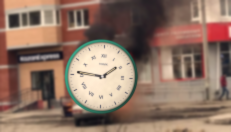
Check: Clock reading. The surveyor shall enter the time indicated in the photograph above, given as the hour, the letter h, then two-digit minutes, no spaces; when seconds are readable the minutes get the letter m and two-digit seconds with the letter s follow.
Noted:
1h46
